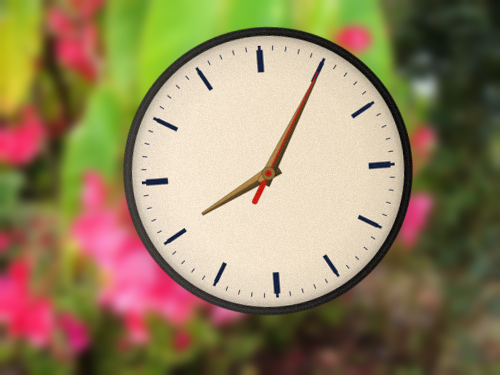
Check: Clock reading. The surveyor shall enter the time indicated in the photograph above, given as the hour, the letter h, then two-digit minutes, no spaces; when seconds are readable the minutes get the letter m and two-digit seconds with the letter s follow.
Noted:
8h05m05s
